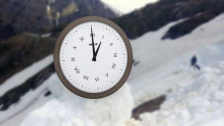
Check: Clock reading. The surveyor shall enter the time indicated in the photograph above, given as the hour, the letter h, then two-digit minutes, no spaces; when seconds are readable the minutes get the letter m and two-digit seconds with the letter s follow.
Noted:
1h00
